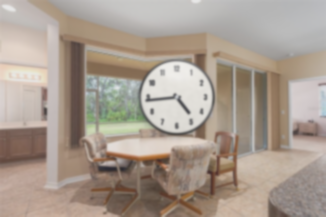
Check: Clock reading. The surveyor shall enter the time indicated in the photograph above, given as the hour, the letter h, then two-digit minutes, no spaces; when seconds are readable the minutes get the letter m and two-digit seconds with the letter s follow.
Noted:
4h44
